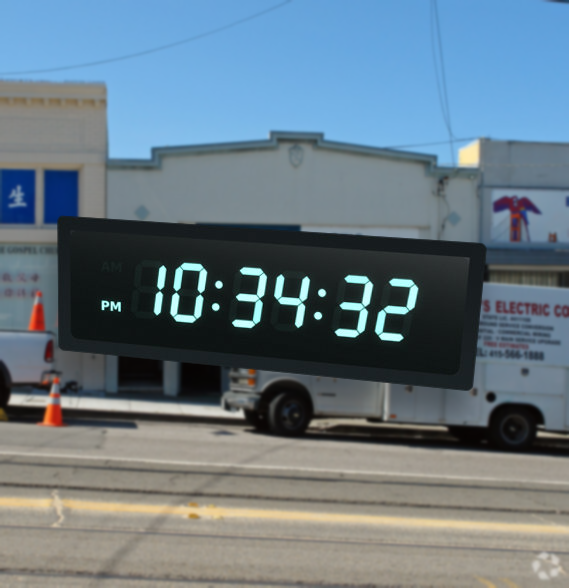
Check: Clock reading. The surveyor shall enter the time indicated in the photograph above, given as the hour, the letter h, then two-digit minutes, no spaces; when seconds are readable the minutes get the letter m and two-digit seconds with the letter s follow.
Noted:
10h34m32s
